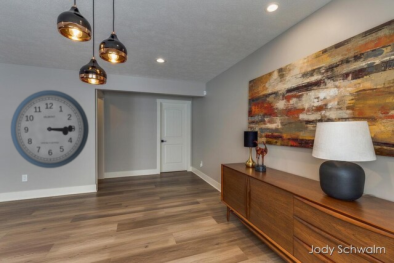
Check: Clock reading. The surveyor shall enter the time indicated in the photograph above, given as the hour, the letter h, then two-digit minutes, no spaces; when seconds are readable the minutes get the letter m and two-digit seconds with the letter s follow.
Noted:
3h15
